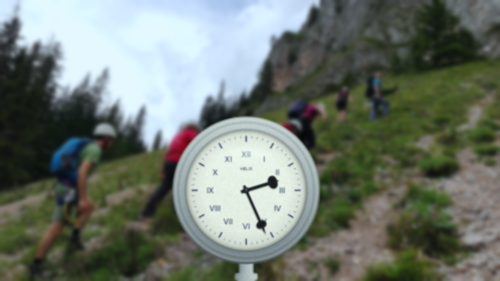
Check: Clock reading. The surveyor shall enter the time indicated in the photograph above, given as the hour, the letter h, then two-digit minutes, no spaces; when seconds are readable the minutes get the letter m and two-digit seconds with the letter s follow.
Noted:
2h26
